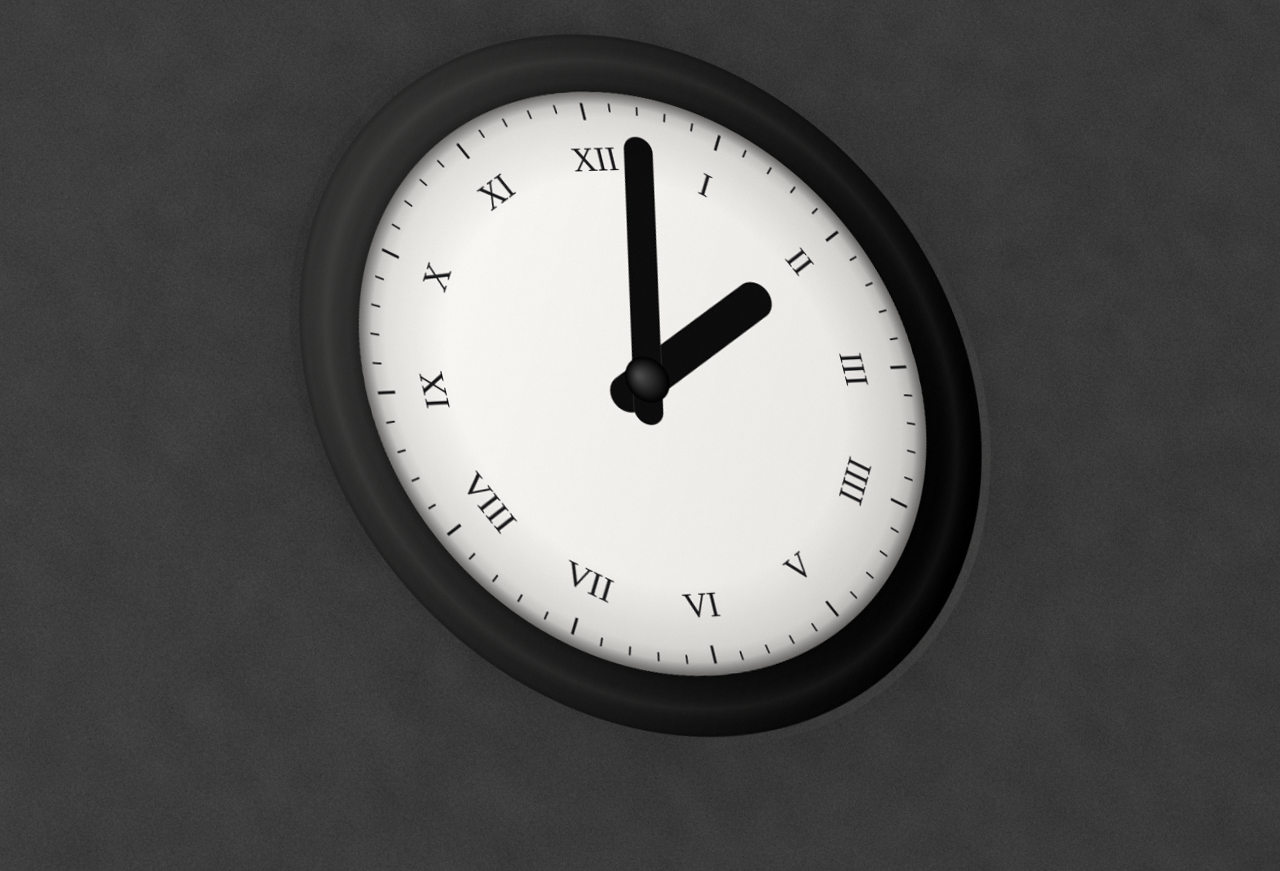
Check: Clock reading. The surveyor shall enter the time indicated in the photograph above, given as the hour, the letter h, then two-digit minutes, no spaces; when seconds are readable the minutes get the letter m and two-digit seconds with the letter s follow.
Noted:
2h02
